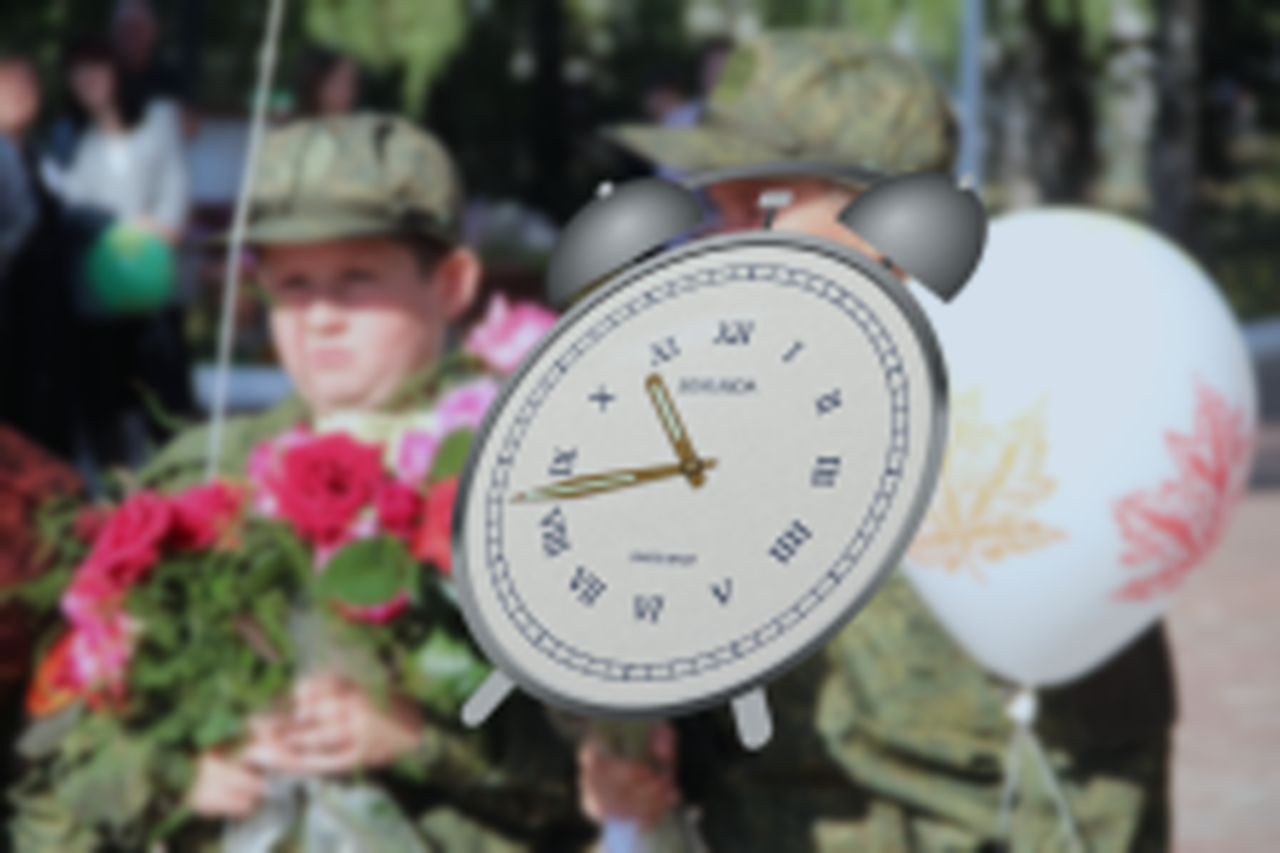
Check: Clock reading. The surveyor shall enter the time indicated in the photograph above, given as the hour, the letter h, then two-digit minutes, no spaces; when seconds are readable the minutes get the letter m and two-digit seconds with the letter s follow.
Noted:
10h43
